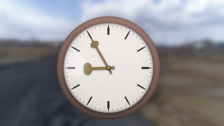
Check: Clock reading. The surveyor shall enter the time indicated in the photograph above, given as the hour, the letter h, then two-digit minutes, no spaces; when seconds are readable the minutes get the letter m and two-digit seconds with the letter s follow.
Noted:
8h55
